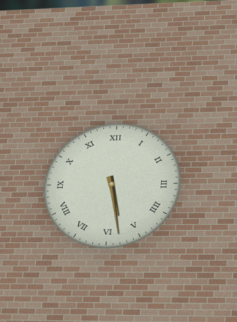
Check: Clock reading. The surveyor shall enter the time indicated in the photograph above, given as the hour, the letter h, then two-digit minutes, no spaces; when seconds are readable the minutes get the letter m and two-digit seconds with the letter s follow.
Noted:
5h28
